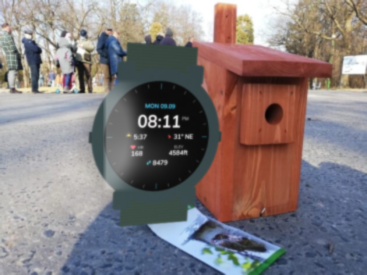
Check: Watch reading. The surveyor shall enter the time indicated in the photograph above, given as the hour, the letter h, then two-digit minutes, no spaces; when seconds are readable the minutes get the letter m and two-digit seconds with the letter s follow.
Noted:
8h11
